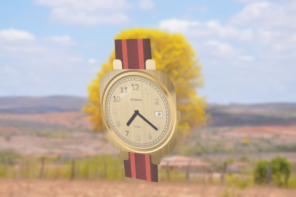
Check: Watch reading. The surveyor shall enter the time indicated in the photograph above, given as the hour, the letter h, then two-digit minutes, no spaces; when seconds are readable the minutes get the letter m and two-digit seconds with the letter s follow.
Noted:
7h21
